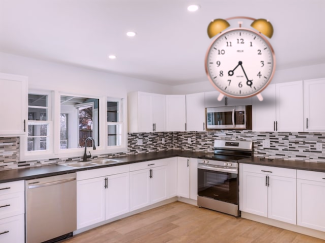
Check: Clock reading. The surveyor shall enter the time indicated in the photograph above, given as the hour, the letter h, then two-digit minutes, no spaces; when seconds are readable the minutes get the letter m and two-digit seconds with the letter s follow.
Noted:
7h26
